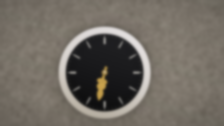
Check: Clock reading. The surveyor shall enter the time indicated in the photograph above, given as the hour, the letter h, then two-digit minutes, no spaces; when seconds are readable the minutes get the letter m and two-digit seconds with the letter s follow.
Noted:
6h32
